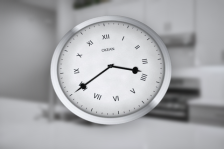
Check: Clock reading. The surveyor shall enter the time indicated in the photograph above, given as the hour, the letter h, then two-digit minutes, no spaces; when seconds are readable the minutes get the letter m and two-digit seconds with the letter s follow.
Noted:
3h40
